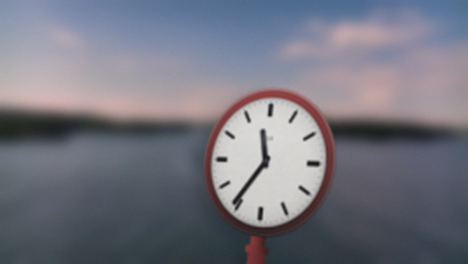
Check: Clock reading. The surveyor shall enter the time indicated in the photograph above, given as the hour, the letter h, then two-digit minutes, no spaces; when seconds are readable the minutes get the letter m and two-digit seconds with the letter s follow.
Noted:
11h36
